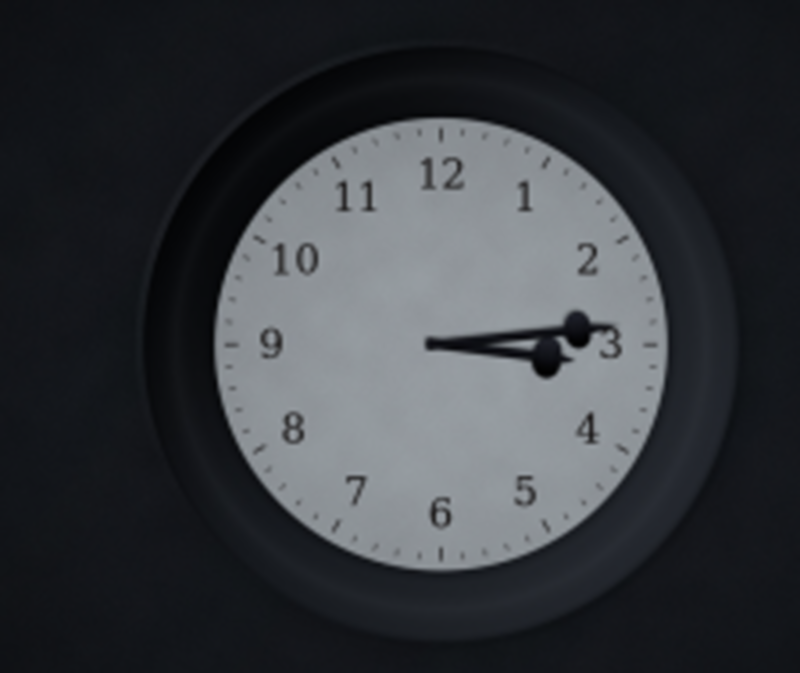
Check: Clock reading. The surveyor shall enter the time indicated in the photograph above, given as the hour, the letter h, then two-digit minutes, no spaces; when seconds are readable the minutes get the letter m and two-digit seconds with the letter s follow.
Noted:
3h14
